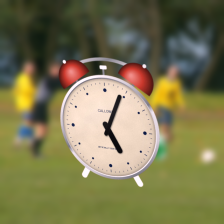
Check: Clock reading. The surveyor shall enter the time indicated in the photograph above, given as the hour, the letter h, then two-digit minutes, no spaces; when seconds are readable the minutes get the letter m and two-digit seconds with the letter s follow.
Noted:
5h04
